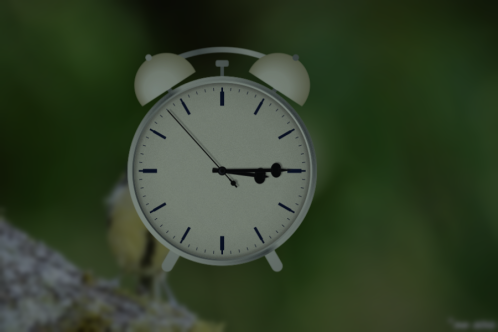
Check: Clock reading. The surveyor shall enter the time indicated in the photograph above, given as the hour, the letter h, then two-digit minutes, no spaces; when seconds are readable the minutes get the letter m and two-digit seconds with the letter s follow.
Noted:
3h14m53s
